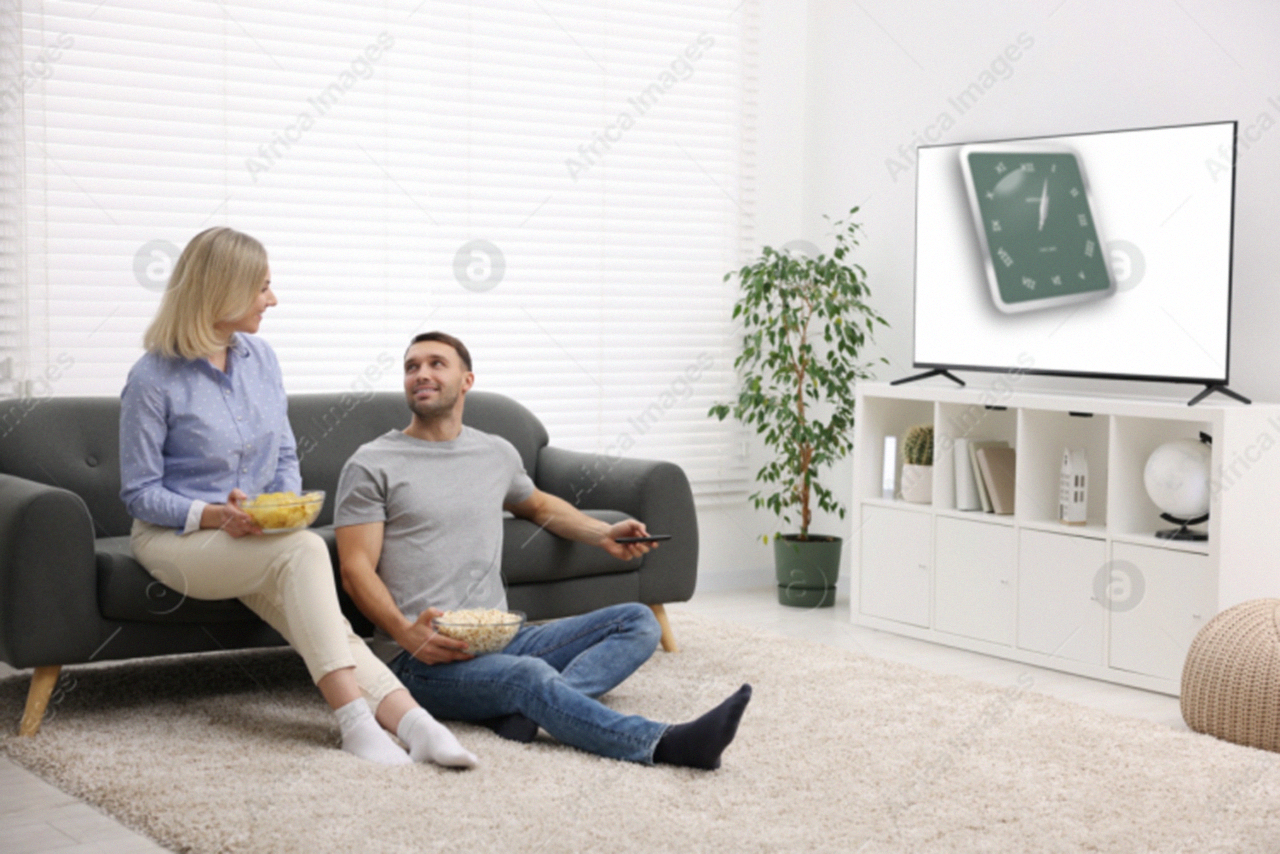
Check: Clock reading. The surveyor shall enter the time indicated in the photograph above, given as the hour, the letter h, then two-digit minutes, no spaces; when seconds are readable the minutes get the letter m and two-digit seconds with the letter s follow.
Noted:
1h04
